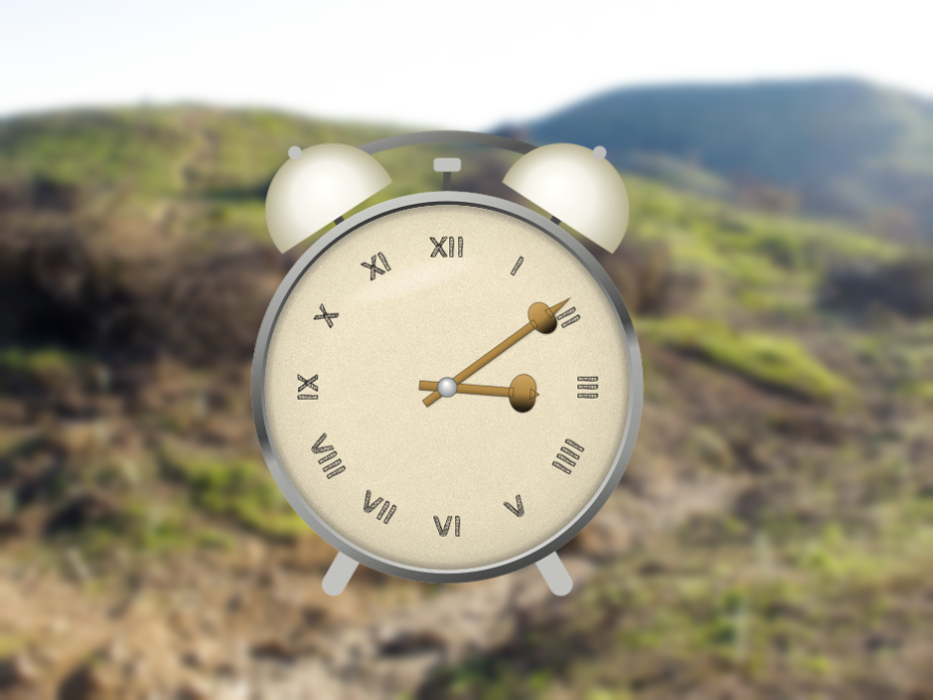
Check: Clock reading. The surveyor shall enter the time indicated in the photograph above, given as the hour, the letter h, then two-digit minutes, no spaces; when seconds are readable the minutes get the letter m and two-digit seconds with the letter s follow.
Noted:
3h09
